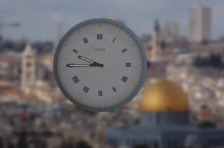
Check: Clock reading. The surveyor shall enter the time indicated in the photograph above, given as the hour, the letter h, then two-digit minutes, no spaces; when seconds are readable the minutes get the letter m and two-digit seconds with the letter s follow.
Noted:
9h45
